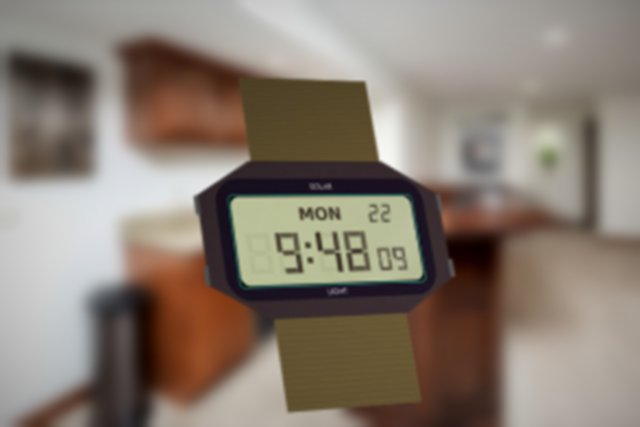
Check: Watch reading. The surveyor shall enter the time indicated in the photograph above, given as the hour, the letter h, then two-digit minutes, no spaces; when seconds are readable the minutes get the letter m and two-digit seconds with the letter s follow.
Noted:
9h48m09s
